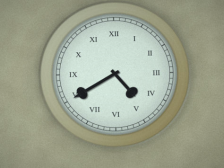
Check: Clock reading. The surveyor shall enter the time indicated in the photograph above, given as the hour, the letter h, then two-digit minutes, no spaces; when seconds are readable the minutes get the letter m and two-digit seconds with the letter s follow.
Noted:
4h40
